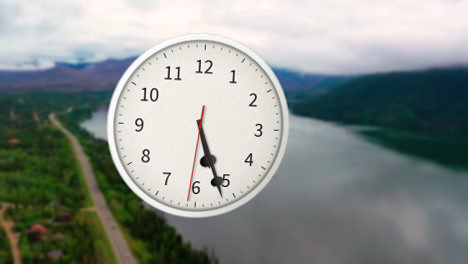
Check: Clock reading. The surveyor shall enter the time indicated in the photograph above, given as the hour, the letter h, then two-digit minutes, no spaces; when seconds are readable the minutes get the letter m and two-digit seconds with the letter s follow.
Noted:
5h26m31s
